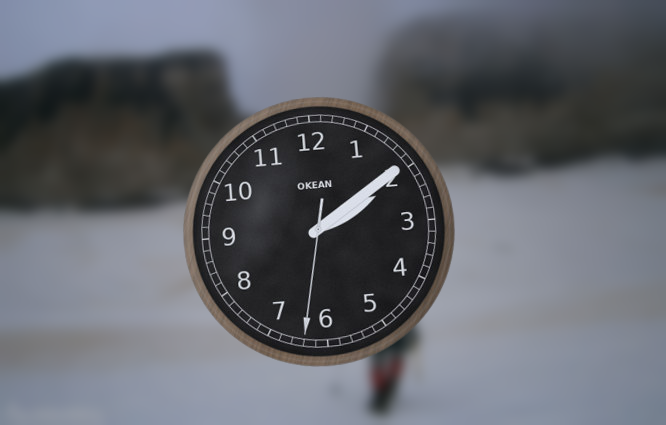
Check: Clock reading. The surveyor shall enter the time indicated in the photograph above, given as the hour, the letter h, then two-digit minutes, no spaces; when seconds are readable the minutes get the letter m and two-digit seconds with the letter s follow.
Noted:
2h09m32s
